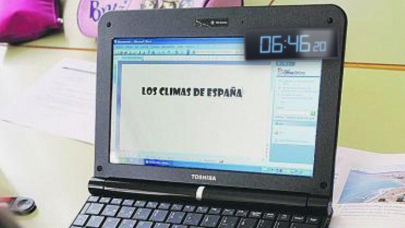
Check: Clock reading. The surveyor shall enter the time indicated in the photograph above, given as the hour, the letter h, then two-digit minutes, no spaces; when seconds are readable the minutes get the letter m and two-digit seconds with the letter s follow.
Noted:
6h46m20s
